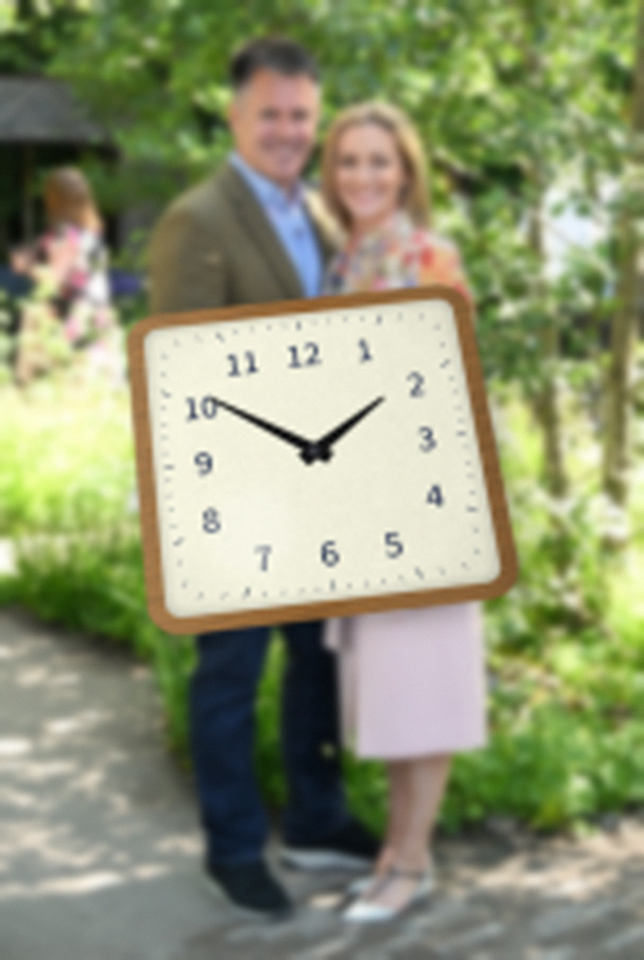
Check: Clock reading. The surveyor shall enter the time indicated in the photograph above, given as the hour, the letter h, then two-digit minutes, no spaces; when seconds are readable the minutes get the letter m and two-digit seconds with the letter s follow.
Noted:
1h51
